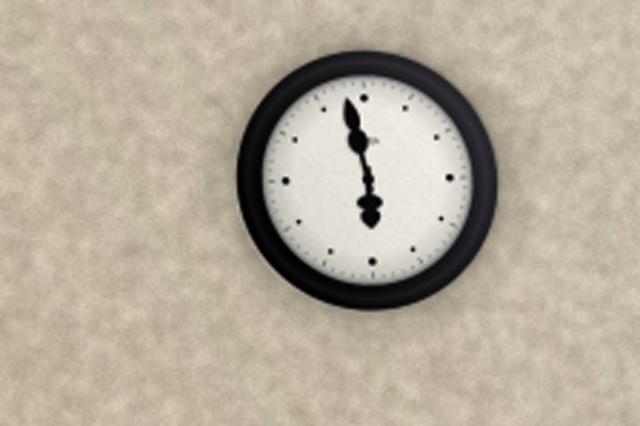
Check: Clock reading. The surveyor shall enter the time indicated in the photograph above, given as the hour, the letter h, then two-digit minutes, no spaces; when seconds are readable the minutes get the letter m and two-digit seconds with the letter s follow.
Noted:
5h58
